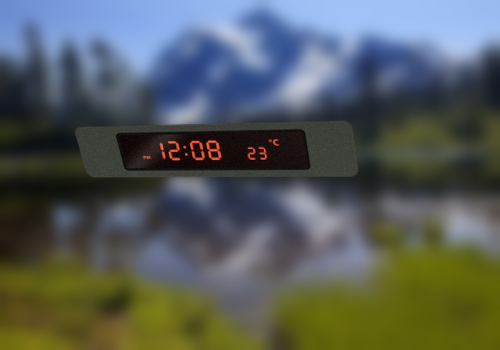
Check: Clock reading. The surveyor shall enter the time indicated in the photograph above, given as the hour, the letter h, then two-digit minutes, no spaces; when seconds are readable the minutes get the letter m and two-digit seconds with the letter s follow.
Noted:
12h08
